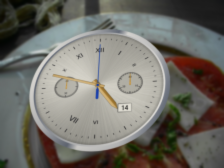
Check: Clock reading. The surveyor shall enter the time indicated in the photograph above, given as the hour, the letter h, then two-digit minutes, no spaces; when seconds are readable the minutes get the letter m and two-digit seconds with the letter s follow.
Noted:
4h48
